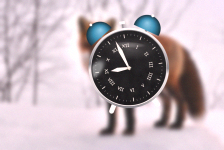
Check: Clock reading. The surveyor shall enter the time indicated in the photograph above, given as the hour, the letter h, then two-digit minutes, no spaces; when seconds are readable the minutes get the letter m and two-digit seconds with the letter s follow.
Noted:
8h57
